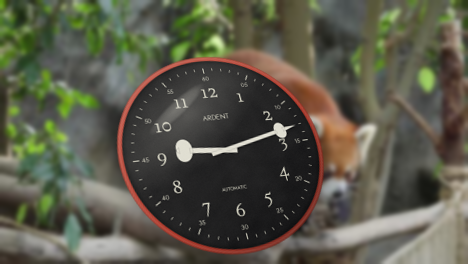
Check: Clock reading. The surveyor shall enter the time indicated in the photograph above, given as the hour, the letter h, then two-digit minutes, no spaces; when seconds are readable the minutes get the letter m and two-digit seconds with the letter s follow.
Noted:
9h13
